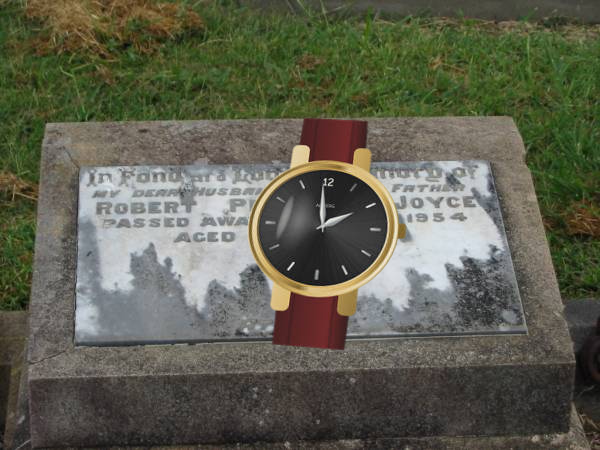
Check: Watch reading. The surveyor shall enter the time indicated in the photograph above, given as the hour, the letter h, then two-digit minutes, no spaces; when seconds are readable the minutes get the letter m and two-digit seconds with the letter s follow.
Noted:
1h59
